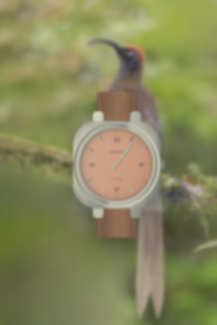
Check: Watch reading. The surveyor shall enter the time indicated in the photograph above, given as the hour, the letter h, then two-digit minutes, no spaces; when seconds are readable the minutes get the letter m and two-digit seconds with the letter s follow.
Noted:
1h06
